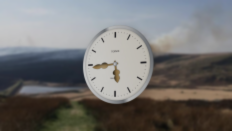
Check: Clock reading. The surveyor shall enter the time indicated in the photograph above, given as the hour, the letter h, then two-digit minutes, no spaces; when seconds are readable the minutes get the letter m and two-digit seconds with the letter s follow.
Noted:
5h44
